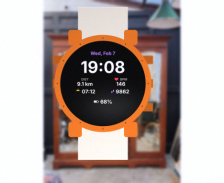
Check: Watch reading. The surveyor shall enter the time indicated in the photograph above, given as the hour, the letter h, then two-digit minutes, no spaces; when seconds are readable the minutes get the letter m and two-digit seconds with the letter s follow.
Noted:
19h08
